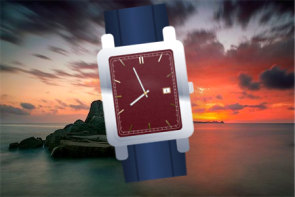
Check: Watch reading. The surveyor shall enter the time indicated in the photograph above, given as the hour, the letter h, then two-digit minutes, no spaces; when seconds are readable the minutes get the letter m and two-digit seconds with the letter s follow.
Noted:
7h57
